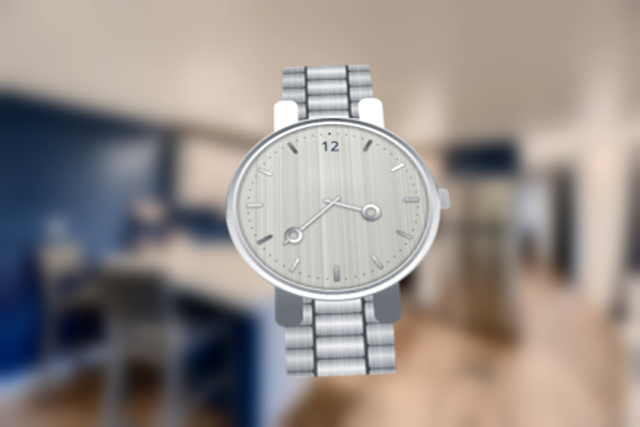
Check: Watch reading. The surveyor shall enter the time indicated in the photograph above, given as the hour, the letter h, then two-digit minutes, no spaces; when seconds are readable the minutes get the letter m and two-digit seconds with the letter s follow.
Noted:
3h38
